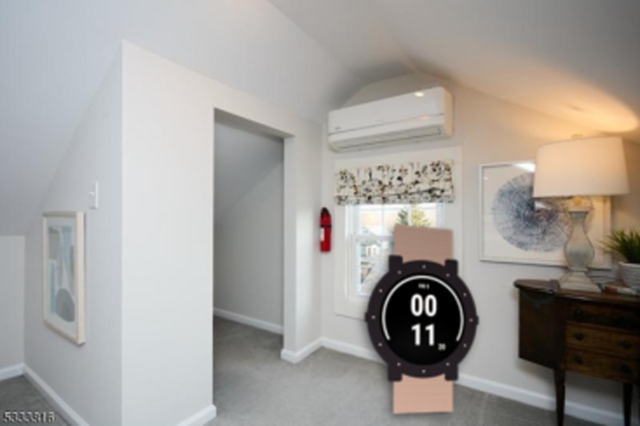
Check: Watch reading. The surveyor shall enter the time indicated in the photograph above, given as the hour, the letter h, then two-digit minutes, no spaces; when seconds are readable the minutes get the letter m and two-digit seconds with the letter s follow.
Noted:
0h11
